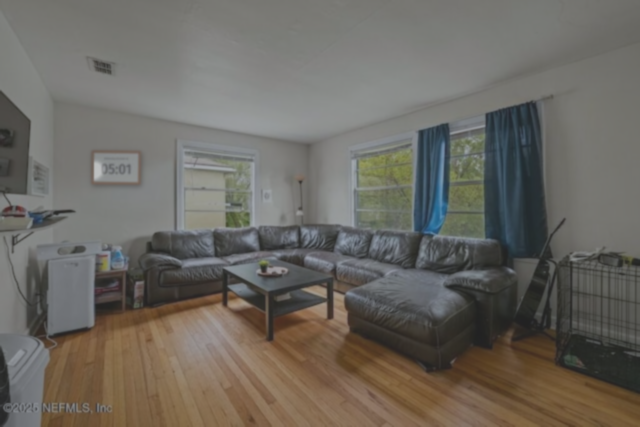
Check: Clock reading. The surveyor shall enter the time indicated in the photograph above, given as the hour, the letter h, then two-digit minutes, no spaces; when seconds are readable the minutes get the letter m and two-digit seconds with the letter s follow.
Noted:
5h01
